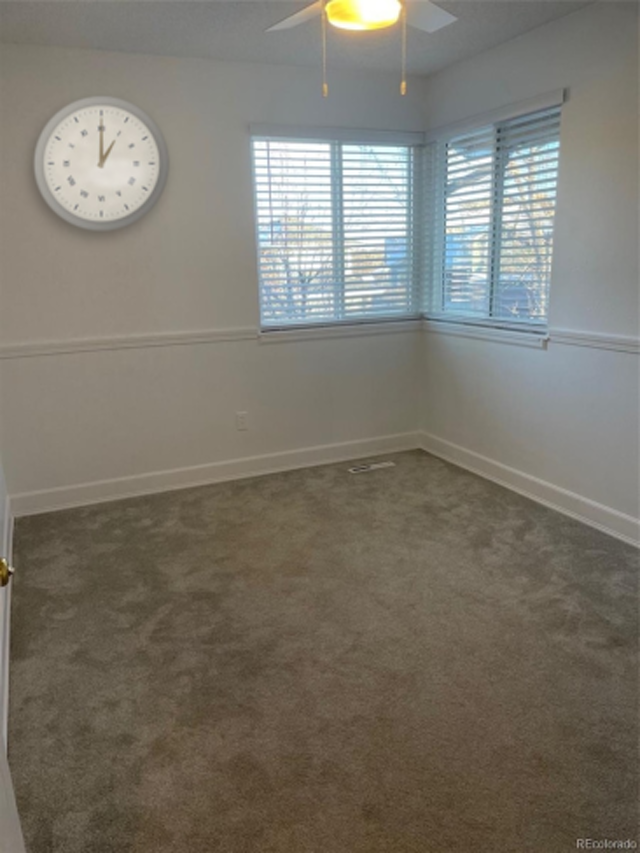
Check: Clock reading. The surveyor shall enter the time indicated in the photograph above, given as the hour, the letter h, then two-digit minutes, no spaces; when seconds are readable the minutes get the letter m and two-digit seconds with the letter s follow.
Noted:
1h00
